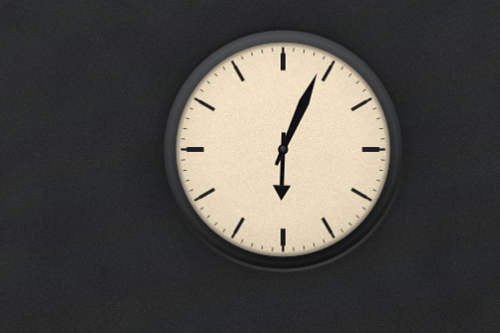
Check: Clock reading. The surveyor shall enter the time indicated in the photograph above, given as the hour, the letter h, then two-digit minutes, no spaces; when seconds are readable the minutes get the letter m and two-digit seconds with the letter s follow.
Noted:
6h04
